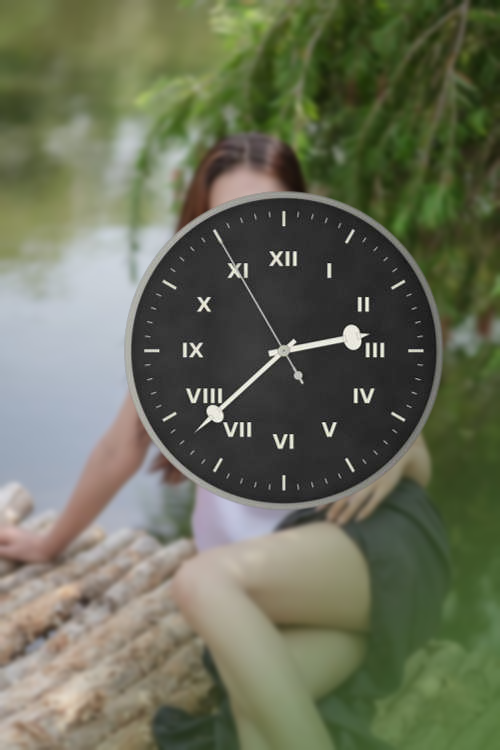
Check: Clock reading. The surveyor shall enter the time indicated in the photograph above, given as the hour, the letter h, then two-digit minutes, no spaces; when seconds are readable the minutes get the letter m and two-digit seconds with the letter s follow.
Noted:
2h37m55s
